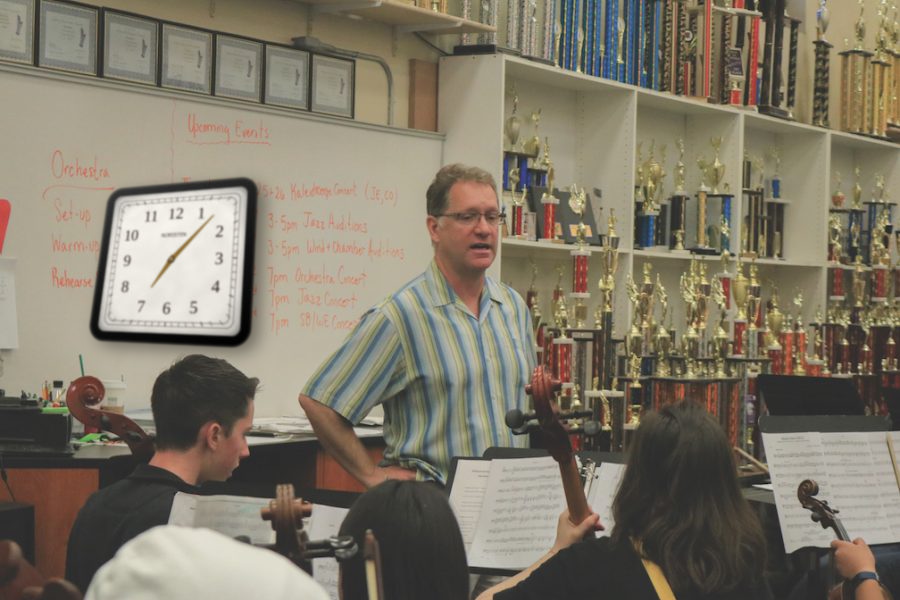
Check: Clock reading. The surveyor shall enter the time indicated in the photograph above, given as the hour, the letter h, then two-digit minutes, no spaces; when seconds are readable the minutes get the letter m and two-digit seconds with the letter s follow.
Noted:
7h07
